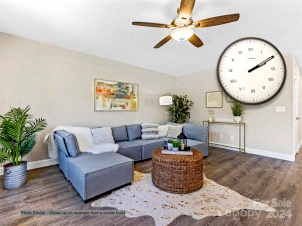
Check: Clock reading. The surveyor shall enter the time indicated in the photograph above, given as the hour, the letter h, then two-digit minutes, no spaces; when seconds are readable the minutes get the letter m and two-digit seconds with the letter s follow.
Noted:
2h10
